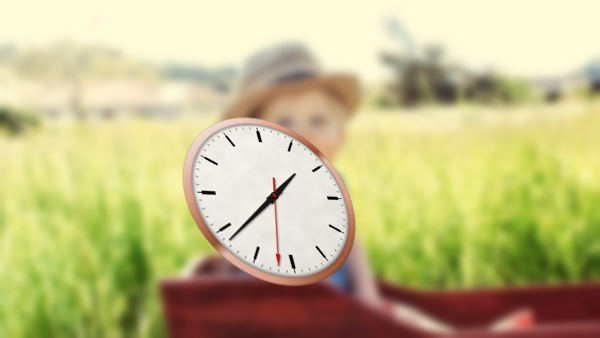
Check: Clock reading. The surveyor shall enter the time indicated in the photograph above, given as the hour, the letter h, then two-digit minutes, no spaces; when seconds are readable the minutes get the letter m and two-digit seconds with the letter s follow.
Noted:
1h38m32s
